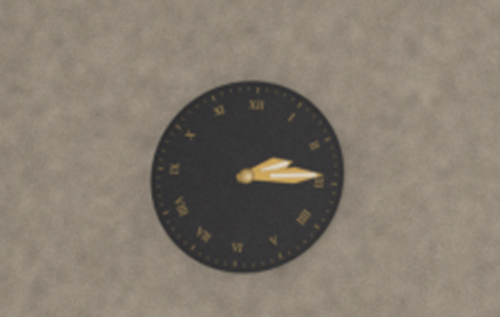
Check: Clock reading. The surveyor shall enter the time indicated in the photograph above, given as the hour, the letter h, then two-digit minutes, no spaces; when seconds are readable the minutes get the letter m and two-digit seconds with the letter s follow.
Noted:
2h14
